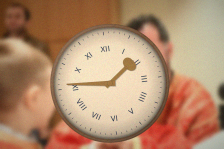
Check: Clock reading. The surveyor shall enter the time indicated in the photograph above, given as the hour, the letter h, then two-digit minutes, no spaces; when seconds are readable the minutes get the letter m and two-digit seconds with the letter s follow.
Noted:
1h46
